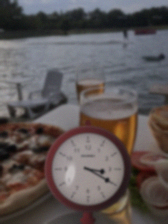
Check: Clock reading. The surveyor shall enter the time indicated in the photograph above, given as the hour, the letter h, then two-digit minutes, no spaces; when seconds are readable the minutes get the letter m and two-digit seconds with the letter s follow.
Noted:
3h20
